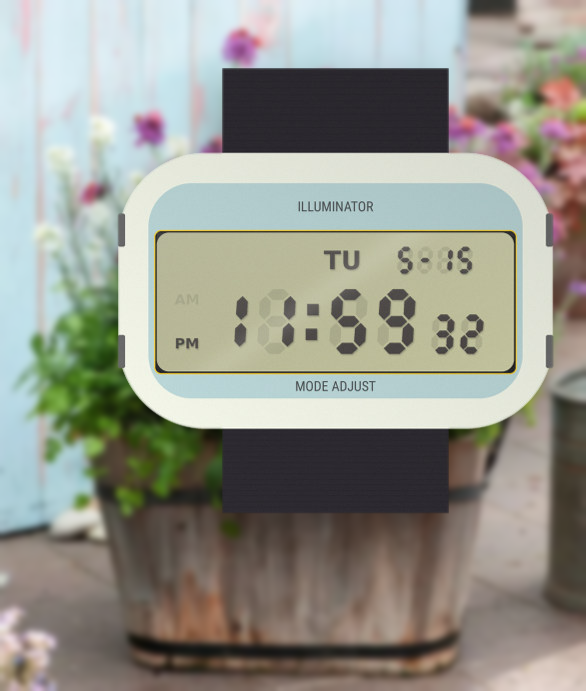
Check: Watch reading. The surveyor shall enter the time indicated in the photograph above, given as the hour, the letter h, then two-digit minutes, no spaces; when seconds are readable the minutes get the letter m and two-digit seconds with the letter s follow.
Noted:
11h59m32s
